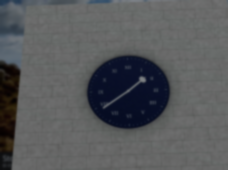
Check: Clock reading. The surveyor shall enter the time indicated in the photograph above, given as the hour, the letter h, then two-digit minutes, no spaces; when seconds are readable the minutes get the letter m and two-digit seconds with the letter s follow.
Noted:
1h39
